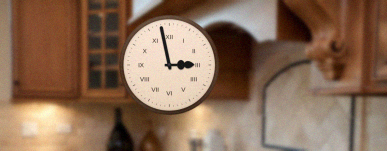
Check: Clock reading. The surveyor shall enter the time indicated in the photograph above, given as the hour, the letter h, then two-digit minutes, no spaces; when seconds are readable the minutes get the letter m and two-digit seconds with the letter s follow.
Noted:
2h58
